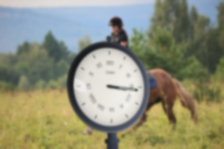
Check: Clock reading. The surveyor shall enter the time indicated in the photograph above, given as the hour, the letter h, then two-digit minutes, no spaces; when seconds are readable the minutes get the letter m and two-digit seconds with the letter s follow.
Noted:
3h16
